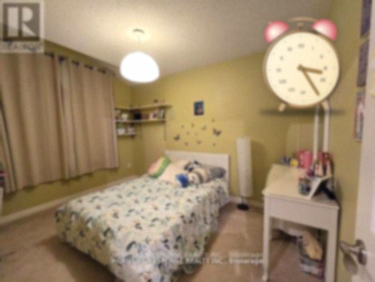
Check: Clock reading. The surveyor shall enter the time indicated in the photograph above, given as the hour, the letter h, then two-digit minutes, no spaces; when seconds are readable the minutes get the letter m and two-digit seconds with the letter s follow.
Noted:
3h25
